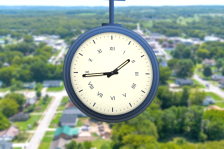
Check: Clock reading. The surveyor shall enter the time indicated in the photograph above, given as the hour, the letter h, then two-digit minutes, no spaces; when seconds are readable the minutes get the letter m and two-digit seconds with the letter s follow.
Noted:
1h44
